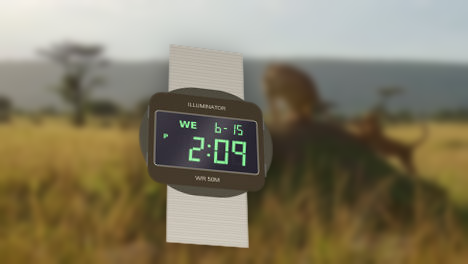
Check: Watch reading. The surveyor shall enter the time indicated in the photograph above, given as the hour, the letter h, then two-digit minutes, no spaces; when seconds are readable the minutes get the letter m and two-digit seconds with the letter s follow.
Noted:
2h09
